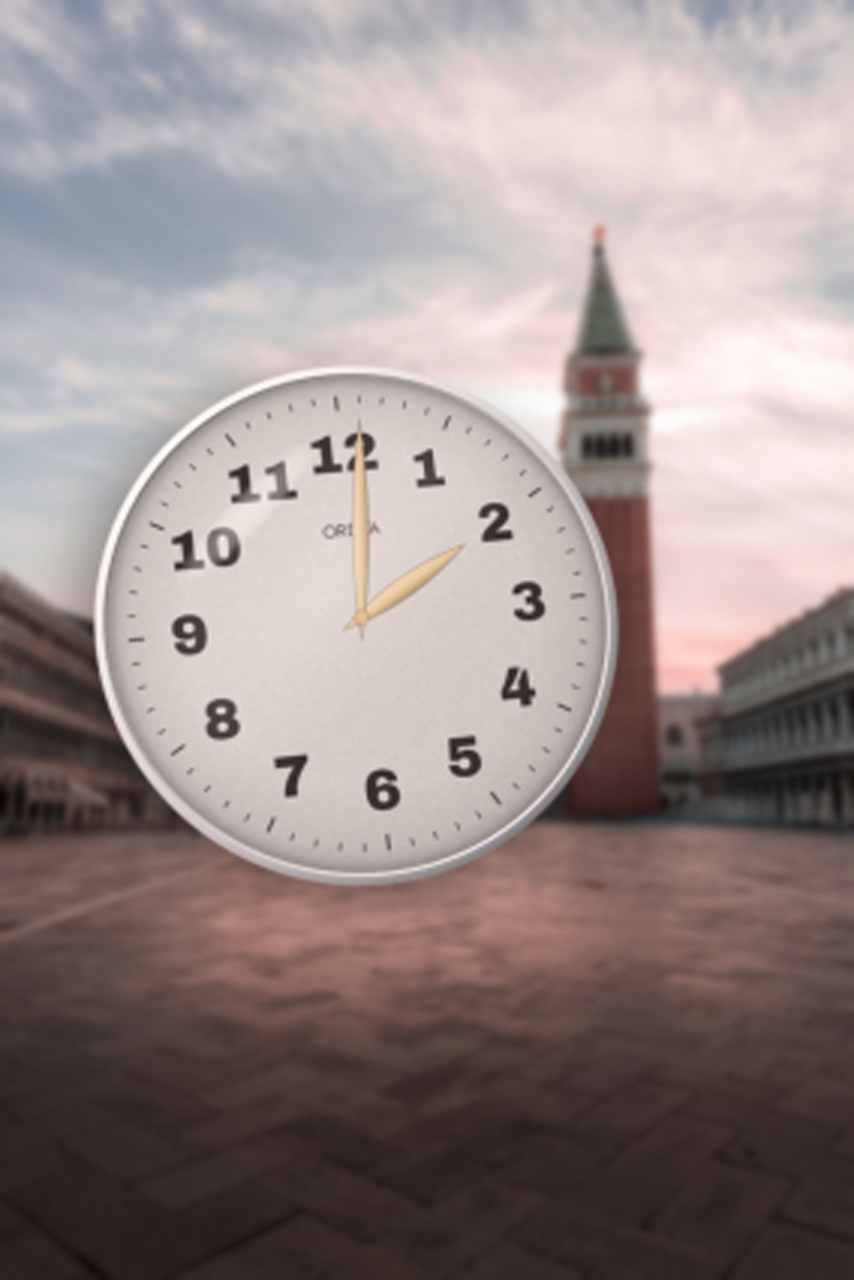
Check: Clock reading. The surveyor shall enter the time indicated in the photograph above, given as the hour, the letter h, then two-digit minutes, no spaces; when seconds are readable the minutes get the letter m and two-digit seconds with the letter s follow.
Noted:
2h01
